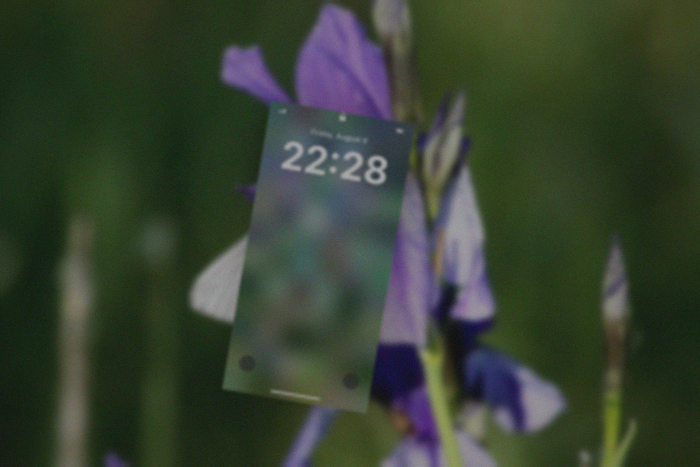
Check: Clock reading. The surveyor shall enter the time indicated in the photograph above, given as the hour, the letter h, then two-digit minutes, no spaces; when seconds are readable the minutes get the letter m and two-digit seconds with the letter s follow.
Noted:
22h28
